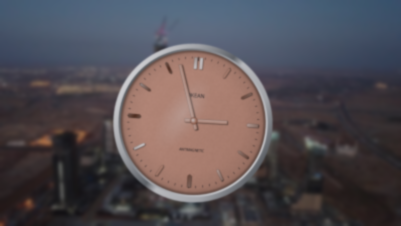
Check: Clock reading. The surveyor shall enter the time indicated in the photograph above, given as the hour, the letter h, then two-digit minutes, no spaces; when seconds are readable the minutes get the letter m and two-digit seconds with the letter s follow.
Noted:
2h57
